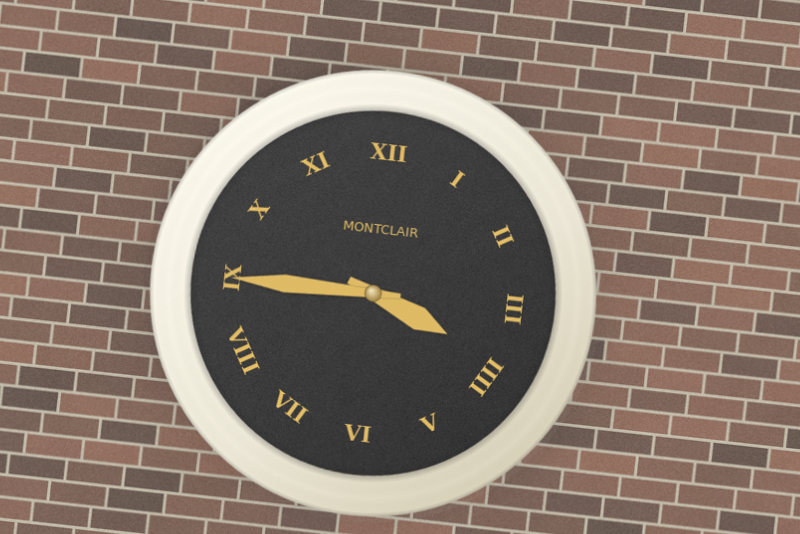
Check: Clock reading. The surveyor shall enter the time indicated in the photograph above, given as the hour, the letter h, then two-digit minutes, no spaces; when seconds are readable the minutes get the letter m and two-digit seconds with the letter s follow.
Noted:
3h45
